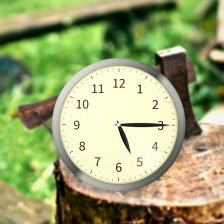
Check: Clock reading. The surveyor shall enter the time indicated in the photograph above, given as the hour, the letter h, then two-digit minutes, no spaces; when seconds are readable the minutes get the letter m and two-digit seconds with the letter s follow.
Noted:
5h15
